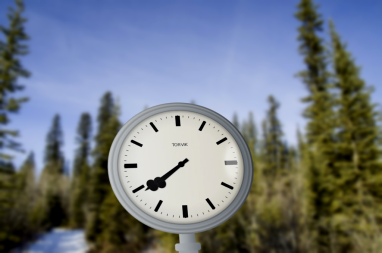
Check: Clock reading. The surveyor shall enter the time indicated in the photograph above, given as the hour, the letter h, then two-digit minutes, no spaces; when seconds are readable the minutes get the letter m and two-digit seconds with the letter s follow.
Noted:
7h39
